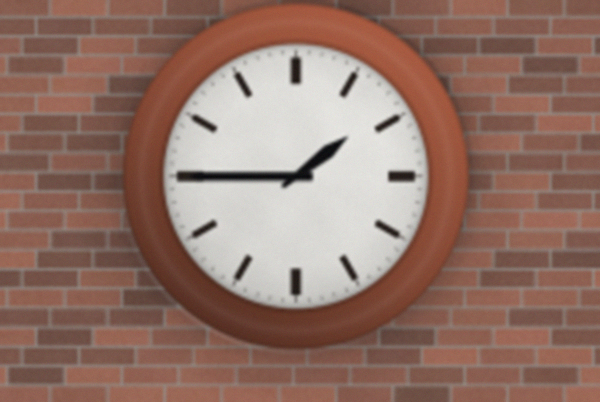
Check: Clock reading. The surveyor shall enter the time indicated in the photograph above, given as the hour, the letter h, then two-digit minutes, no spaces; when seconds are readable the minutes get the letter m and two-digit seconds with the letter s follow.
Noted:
1h45
